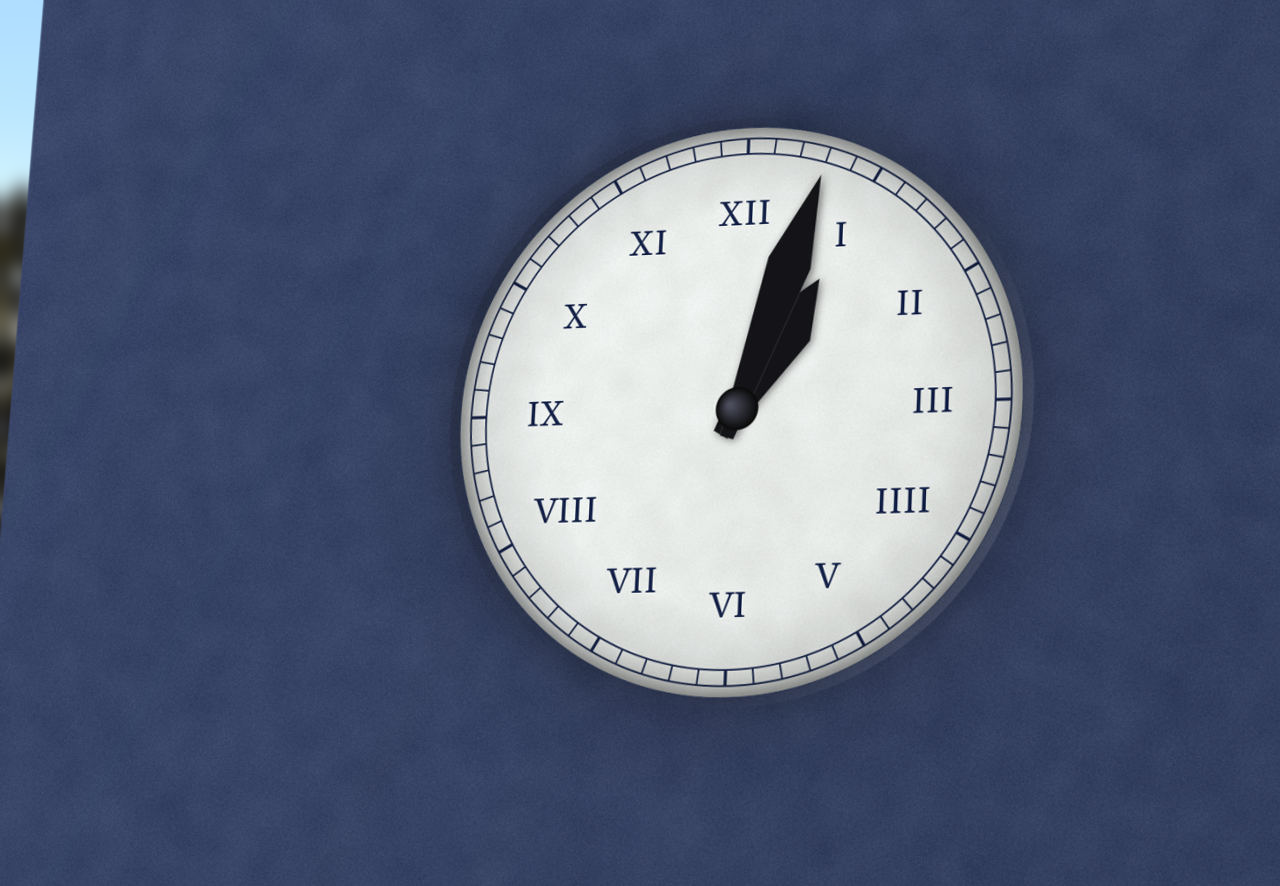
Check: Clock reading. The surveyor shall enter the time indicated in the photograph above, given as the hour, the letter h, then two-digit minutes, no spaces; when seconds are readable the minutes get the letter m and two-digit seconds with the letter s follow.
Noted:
1h03
